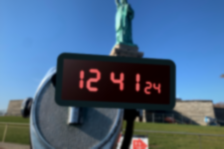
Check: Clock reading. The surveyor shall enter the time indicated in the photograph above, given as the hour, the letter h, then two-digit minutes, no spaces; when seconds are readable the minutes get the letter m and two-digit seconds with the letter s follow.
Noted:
12h41m24s
